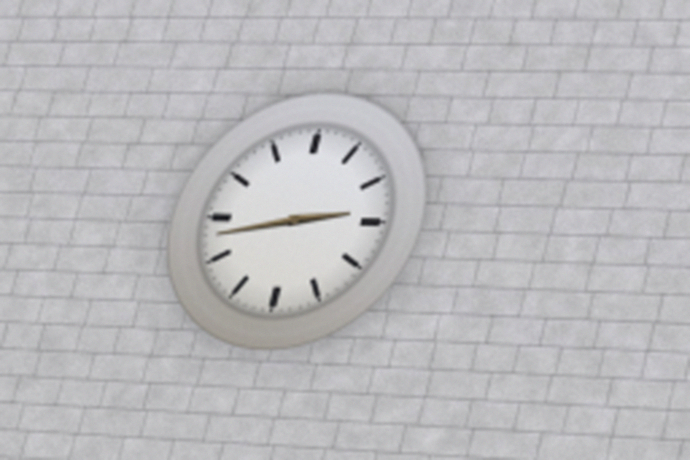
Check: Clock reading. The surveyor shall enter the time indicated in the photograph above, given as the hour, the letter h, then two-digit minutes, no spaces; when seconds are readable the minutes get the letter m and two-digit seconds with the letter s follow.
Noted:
2h43
